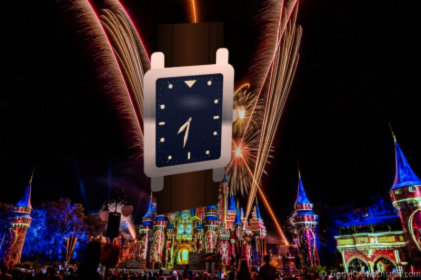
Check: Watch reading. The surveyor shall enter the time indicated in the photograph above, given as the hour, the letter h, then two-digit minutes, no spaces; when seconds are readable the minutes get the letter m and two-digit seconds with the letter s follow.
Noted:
7h32
